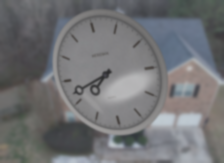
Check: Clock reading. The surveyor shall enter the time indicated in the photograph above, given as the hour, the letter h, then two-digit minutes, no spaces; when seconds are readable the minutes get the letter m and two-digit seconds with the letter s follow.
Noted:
7h42
